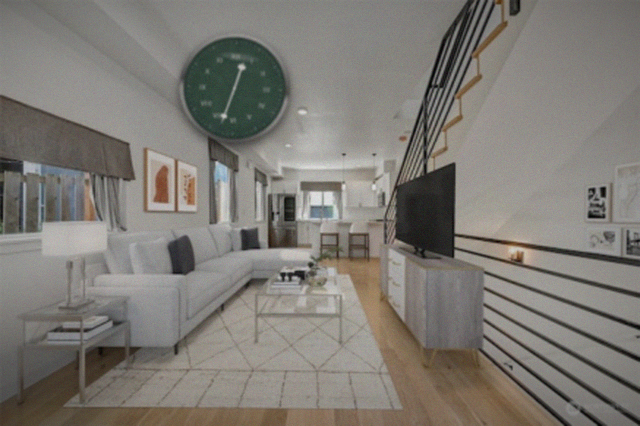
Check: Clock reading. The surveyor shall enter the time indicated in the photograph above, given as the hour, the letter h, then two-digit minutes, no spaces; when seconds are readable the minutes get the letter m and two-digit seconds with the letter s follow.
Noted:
12h33
